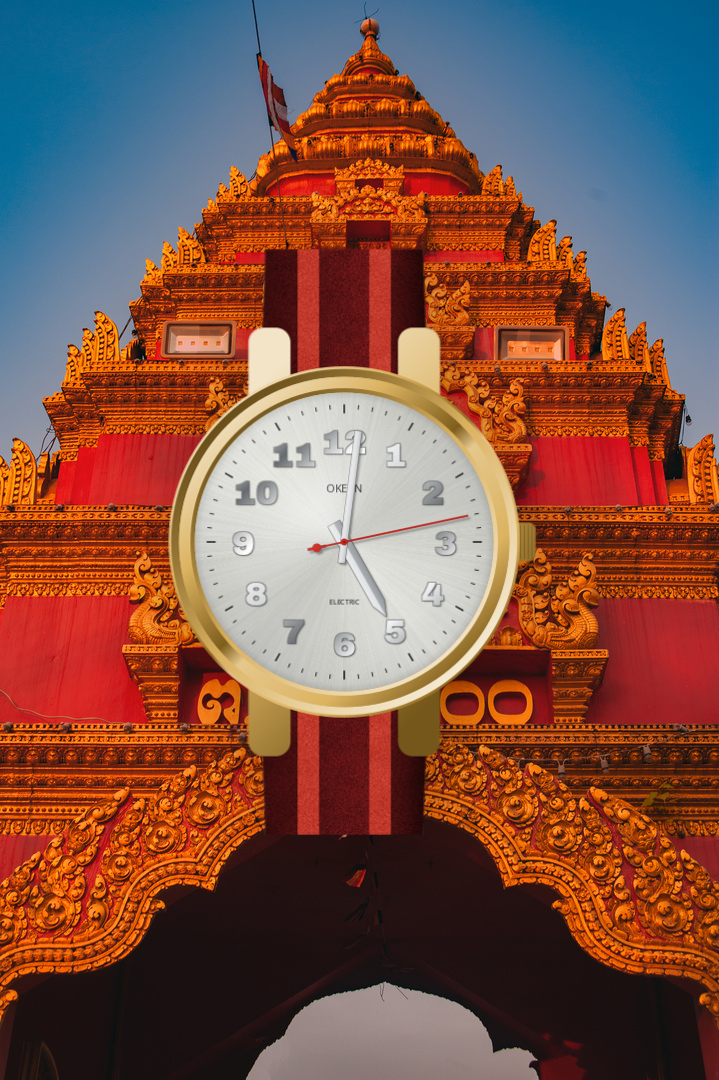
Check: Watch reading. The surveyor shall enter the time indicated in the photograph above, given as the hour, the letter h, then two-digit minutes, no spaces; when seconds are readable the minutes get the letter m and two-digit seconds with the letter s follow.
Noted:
5h01m13s
